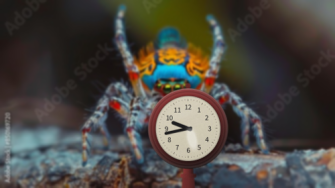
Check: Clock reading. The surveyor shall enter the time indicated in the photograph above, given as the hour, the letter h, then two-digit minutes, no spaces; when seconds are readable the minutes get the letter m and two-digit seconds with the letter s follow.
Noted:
9h43
